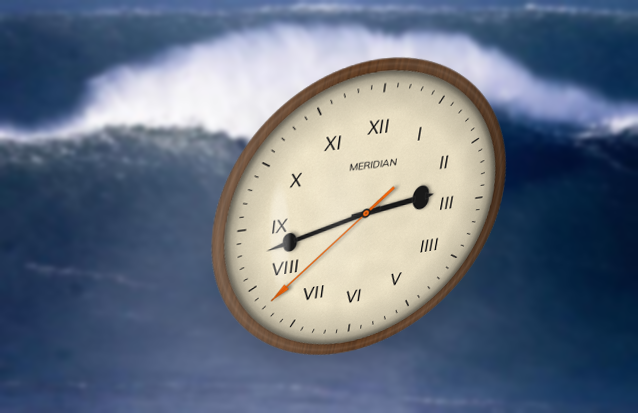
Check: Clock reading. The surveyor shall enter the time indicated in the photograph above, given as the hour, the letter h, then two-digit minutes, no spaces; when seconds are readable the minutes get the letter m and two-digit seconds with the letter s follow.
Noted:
2h42m38s
